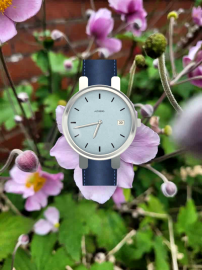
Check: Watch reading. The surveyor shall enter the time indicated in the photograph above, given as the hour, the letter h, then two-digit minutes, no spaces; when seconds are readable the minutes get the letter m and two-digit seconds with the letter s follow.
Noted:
6h43
